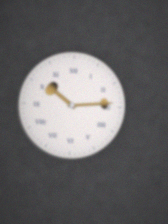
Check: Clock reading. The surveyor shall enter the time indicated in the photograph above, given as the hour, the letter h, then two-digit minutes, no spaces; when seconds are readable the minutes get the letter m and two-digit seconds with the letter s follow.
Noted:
10h14
